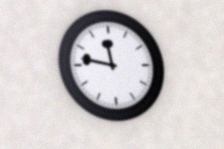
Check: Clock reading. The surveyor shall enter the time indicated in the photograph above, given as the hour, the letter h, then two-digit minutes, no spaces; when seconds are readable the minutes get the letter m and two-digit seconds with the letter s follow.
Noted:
11h47
